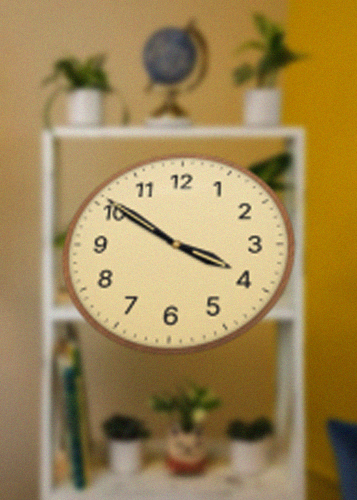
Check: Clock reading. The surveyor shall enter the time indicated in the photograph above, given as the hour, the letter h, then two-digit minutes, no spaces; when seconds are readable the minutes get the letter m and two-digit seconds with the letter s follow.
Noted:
3h51
